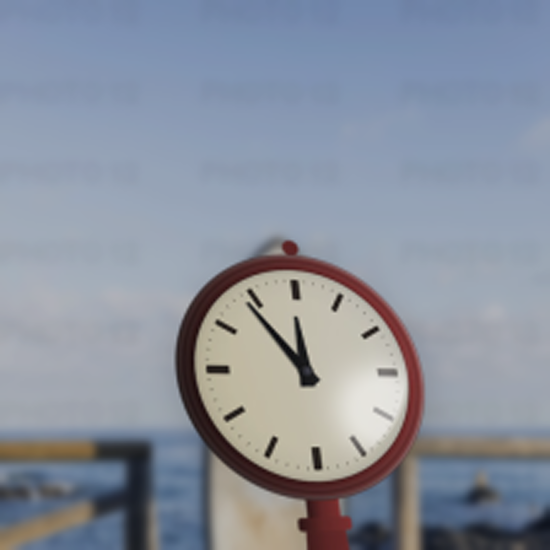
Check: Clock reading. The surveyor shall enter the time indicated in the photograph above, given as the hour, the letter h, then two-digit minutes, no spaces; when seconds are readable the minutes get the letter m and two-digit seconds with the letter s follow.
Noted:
11h54
